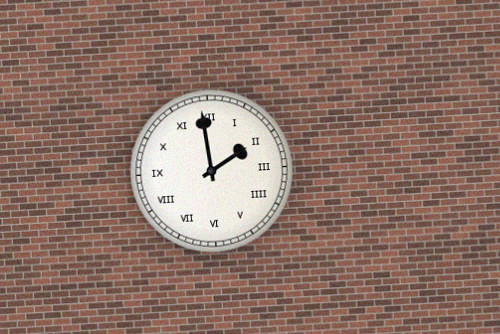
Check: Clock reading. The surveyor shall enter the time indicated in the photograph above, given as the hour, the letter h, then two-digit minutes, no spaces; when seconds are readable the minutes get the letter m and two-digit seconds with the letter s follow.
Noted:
1h59
